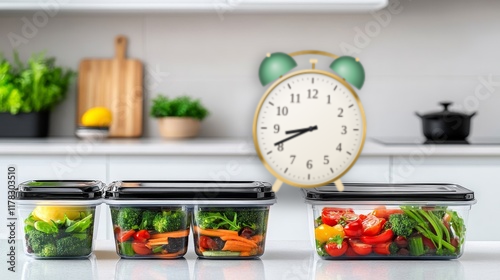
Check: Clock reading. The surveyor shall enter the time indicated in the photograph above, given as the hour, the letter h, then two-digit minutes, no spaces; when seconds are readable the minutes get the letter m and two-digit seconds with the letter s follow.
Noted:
8h41
